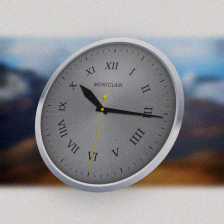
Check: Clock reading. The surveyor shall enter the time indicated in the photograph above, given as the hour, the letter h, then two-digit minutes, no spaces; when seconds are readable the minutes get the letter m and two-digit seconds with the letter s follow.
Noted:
10h15m30s
